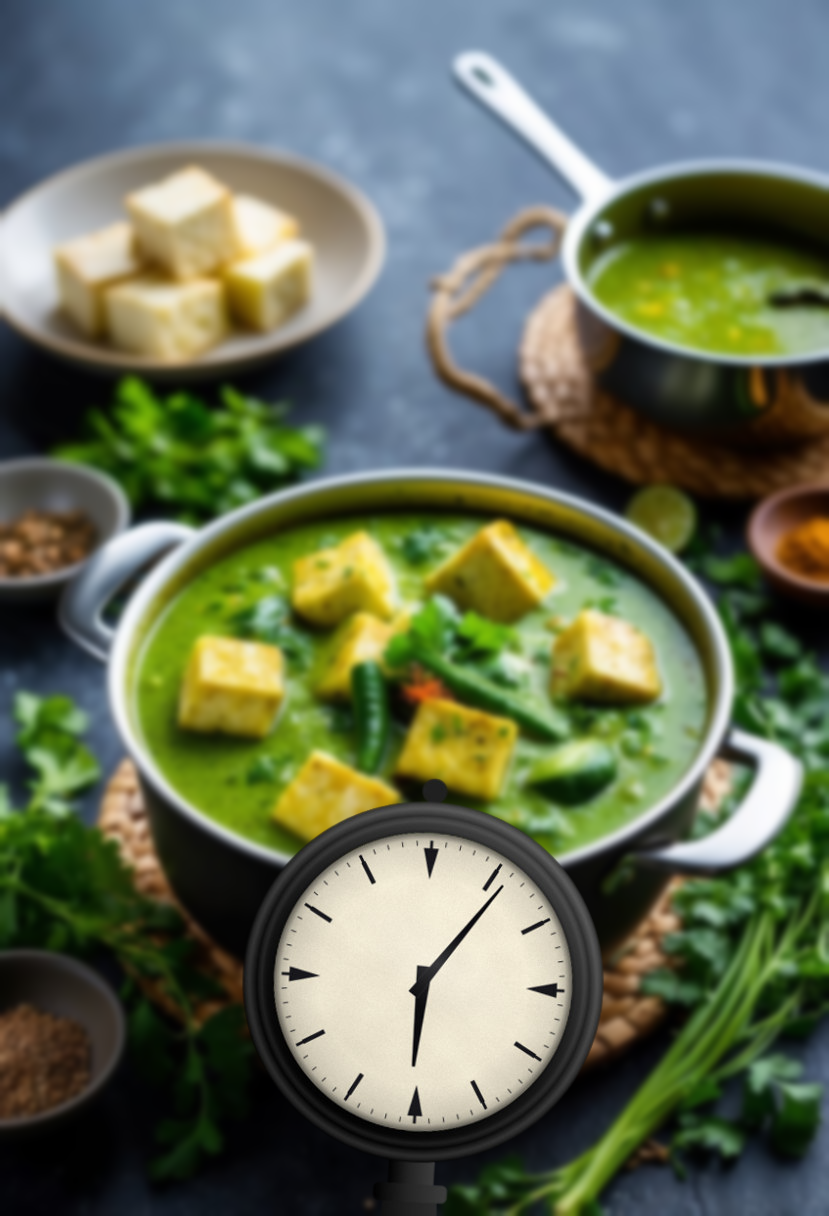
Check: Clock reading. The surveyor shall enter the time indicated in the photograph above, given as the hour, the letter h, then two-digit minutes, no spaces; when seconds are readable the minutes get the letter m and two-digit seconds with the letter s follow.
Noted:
6h06
